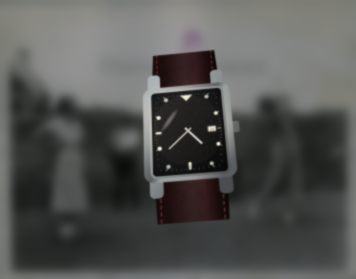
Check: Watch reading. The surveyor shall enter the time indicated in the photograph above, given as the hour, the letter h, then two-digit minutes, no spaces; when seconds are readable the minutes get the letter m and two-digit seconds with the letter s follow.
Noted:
4h38
